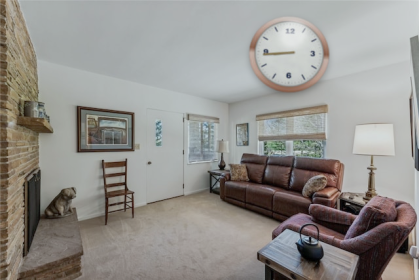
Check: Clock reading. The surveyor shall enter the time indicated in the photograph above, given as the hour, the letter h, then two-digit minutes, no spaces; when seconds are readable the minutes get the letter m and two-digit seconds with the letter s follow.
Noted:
8h44
